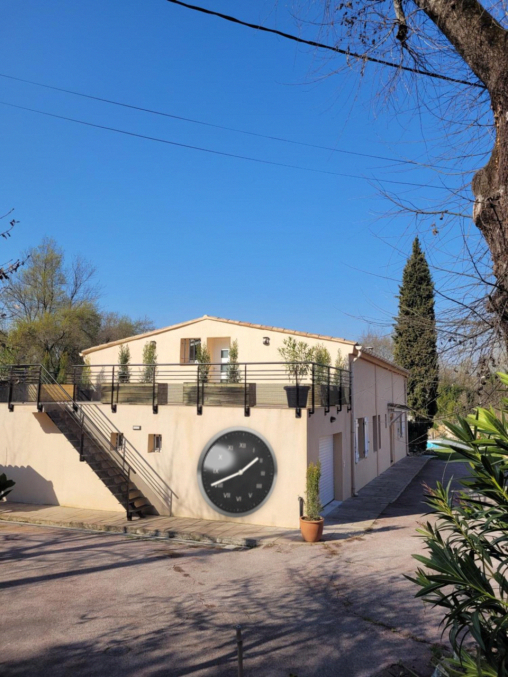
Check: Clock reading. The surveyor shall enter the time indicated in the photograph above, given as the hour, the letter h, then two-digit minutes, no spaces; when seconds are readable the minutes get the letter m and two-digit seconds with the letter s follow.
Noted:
1h41
